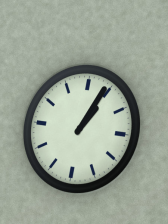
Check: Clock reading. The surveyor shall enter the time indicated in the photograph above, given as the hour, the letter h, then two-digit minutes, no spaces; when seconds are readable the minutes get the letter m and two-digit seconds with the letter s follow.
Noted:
1h04
